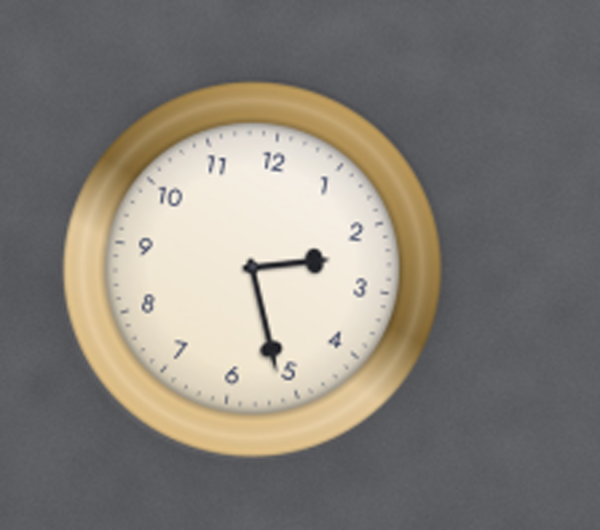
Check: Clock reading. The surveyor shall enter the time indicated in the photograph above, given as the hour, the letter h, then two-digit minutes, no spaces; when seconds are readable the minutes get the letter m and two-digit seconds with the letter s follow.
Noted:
2h26
